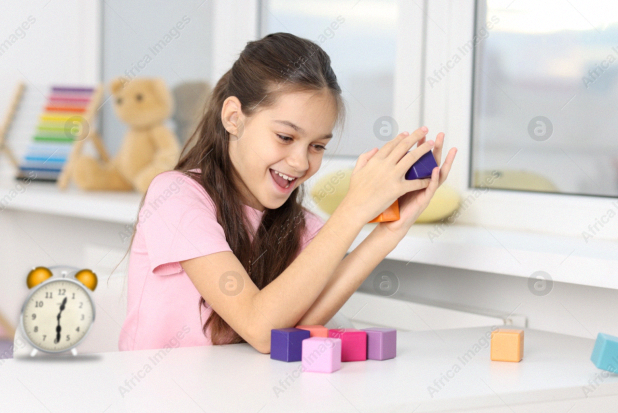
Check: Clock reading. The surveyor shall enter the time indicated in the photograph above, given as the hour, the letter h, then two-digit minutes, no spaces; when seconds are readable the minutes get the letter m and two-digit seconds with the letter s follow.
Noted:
12h29
